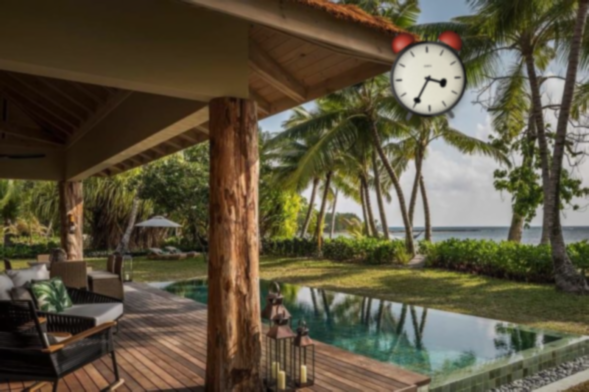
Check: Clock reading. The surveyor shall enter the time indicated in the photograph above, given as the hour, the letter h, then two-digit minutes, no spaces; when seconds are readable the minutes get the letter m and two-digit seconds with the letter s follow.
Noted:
3h35
